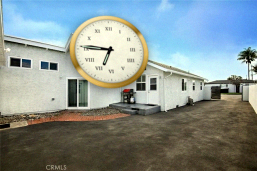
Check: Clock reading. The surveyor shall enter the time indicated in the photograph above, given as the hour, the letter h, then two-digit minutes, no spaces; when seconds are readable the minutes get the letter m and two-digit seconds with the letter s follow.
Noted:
6h46
